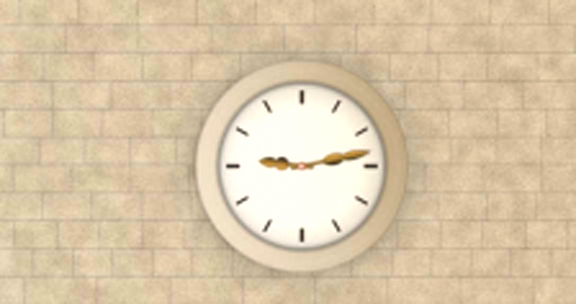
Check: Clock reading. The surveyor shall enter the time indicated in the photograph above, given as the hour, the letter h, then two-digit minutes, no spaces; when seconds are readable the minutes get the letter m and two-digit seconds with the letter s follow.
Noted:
9h13
